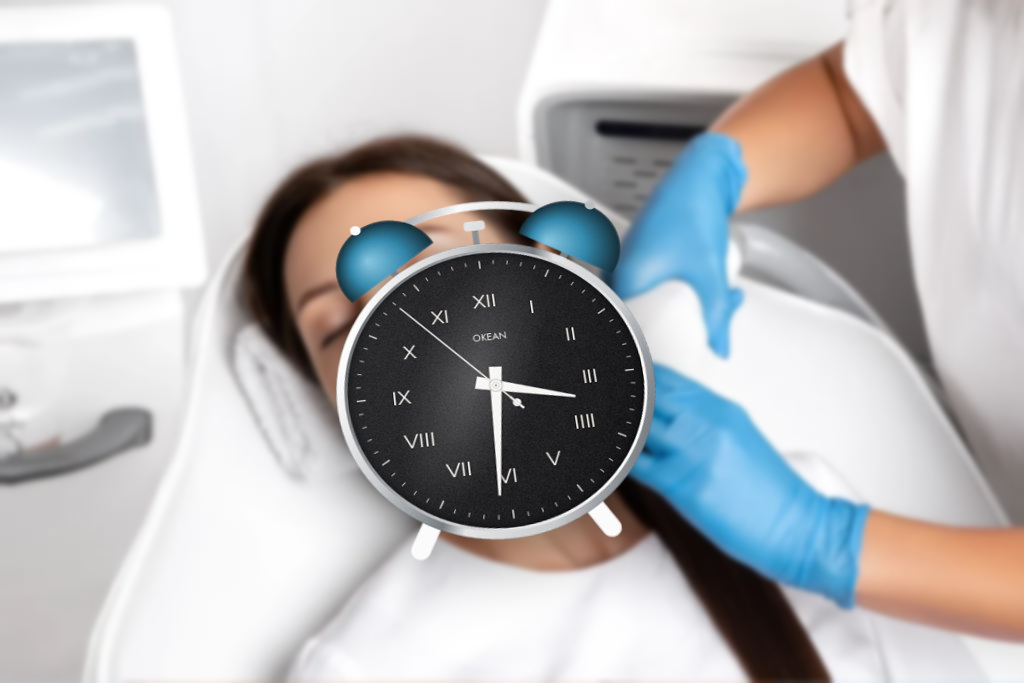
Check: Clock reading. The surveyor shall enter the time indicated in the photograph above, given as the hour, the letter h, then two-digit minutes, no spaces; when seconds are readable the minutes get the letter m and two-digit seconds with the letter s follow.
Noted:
3h30m53s
